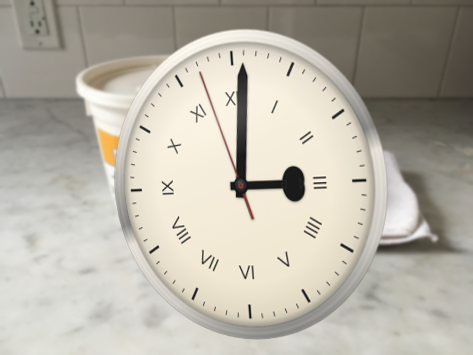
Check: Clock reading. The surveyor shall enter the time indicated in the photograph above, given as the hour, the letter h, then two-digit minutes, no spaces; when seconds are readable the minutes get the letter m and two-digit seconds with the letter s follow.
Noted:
3h00m57s
